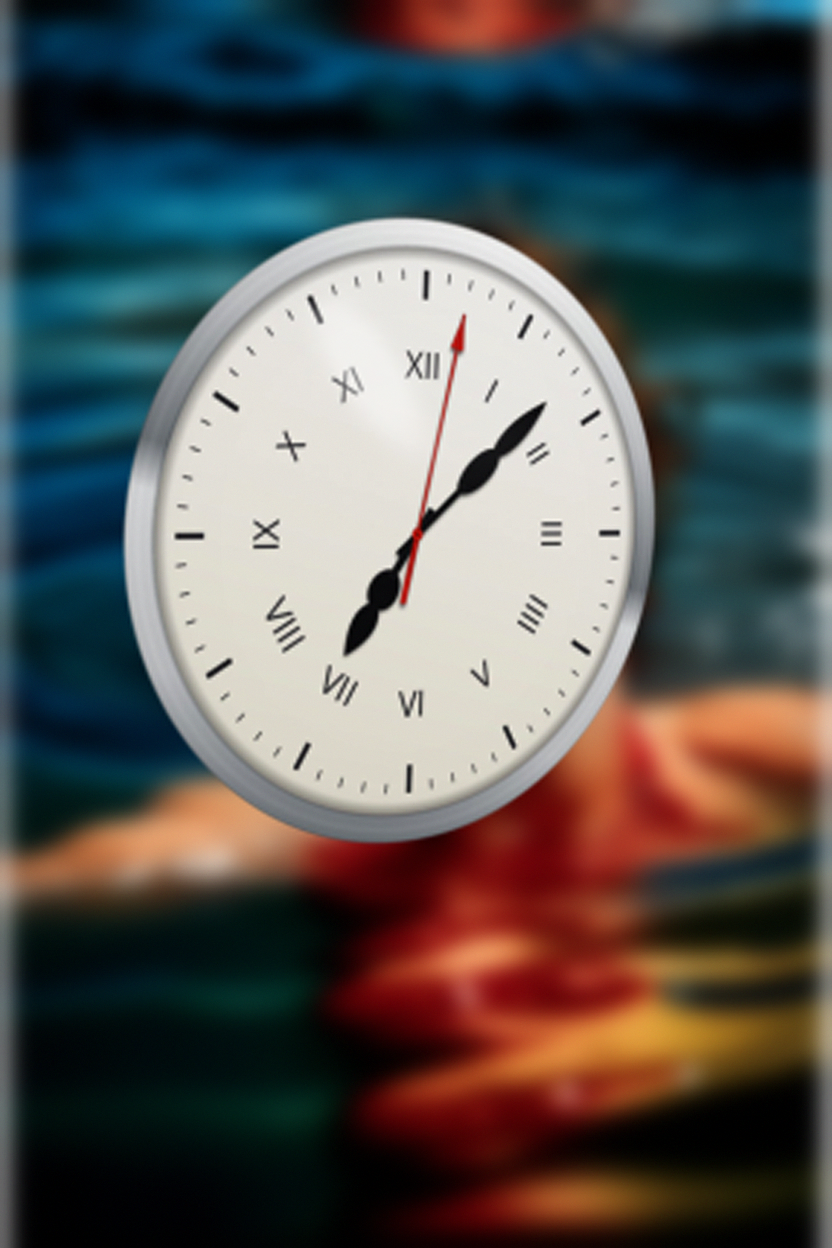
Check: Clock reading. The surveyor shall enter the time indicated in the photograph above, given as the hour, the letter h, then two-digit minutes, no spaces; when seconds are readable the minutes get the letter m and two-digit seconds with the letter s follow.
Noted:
7h08m02s
